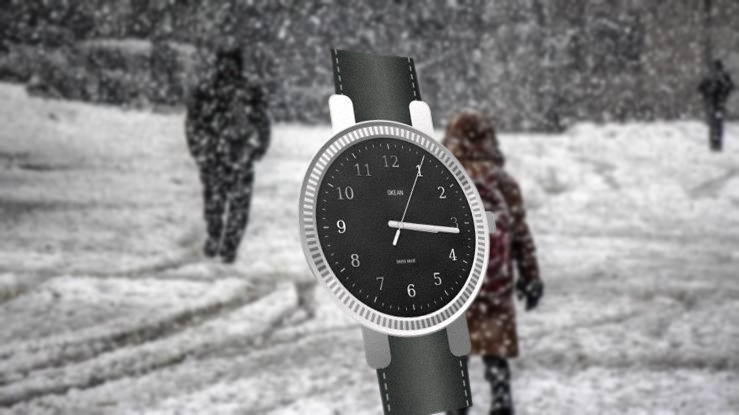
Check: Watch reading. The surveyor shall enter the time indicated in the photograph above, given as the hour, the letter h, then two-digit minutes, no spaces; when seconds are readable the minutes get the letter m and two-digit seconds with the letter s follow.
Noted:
3h16m05s
